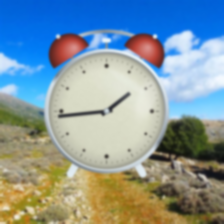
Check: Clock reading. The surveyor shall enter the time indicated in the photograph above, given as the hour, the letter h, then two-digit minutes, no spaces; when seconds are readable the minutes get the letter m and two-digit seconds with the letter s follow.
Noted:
1h44
